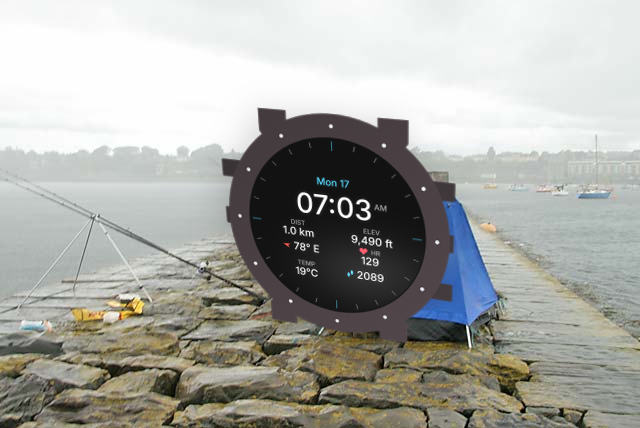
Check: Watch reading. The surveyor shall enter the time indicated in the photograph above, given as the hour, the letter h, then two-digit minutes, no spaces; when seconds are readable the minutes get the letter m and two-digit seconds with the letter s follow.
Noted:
7h03
